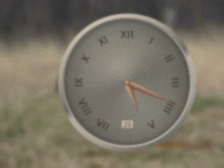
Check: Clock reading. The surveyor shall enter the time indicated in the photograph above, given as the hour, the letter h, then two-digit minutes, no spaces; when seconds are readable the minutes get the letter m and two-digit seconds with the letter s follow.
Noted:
5h19
